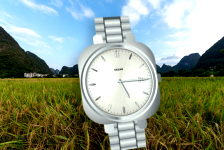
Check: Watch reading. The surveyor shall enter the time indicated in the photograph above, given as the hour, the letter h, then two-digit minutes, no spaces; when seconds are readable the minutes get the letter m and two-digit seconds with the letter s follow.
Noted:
5h15
